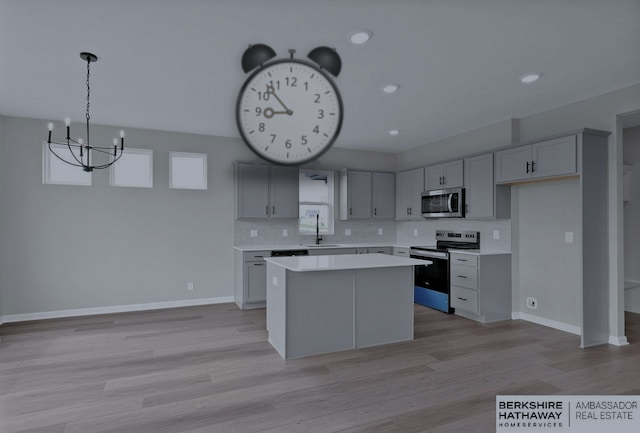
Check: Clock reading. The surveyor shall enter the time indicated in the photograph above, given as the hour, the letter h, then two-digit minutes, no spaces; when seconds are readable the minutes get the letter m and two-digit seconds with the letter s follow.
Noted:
8h53
